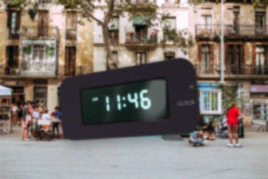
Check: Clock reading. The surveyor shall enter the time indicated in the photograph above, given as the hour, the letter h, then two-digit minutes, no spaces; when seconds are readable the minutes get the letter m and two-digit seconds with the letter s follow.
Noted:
11h46
